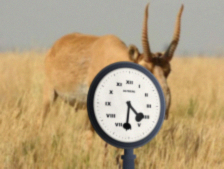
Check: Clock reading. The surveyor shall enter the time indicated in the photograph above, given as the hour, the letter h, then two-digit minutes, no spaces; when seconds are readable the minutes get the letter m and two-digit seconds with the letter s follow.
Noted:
4h31
